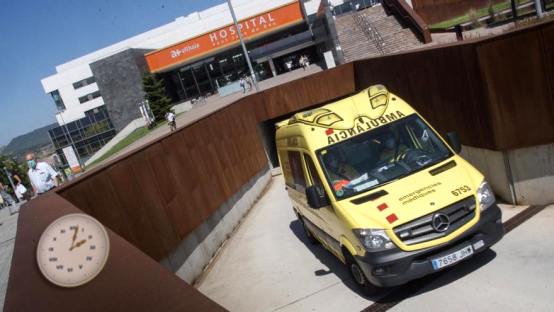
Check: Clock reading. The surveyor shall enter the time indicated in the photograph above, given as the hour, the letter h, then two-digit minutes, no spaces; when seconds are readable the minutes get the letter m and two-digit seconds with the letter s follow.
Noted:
2h02
